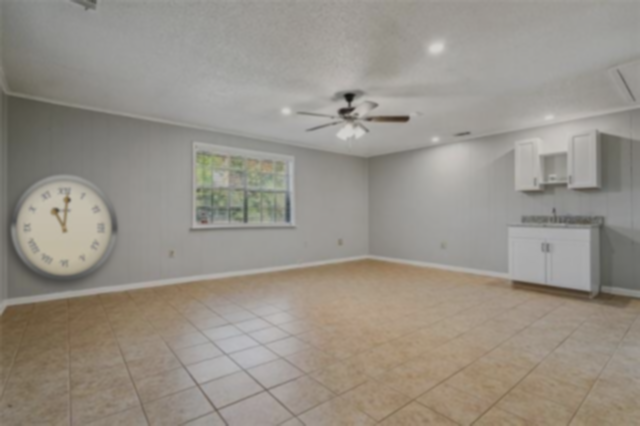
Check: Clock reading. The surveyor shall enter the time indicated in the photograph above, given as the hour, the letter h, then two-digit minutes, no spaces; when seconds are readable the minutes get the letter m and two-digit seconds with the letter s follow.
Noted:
11h01
